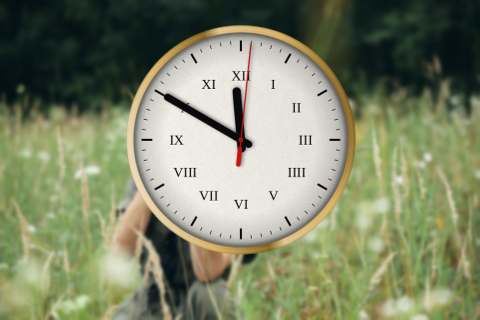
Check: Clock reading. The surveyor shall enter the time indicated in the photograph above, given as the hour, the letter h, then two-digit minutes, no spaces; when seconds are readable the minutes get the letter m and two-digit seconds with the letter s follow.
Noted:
11h50m01s
